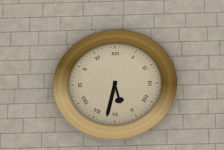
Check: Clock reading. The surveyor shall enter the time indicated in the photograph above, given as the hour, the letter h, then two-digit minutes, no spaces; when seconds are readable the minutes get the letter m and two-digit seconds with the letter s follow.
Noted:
5h32
